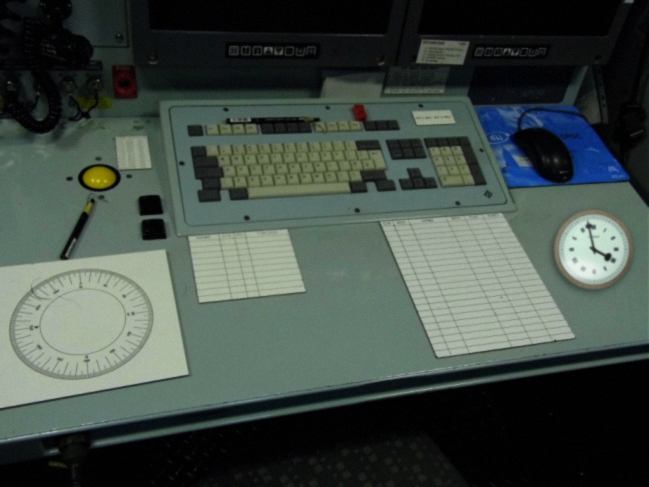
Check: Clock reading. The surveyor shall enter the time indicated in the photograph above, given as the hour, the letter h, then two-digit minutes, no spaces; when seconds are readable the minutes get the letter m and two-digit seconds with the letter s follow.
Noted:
3h58
